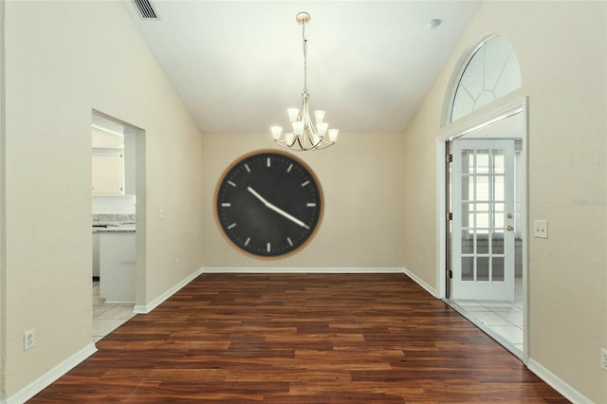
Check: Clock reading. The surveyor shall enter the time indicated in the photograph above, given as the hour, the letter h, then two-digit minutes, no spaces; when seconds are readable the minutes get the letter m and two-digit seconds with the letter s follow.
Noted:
10h20
